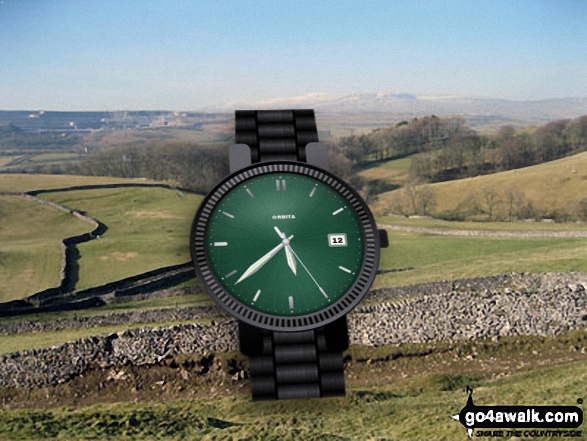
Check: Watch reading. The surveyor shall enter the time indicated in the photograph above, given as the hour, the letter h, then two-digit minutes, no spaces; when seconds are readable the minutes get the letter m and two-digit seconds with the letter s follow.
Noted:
5h38m25s
